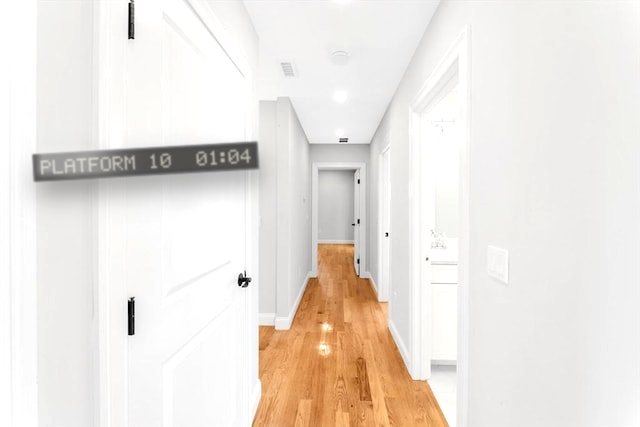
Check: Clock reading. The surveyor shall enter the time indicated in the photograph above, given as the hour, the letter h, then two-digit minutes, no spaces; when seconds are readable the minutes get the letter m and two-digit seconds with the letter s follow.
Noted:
1h04
